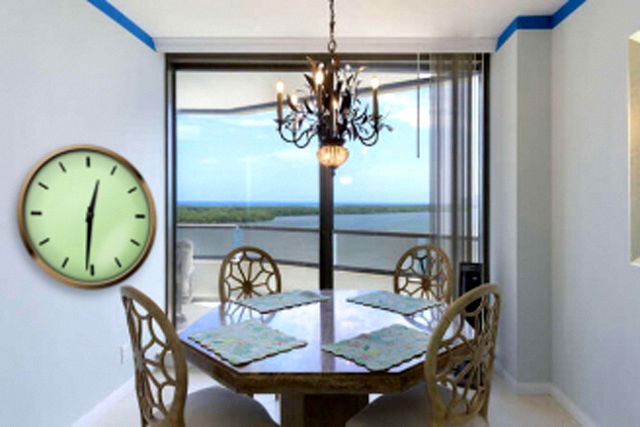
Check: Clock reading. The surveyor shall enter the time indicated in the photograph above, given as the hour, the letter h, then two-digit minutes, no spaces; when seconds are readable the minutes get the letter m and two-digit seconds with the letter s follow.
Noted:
12h31
